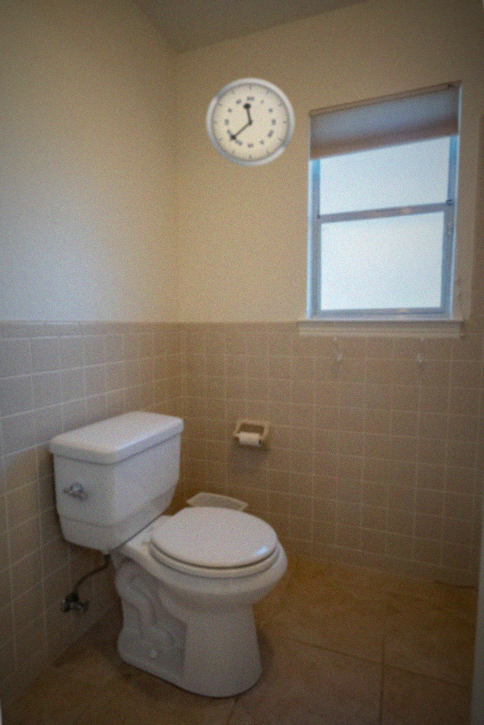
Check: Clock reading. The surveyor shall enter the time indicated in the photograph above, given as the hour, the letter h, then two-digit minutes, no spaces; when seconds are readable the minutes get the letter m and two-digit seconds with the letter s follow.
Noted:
11h38
